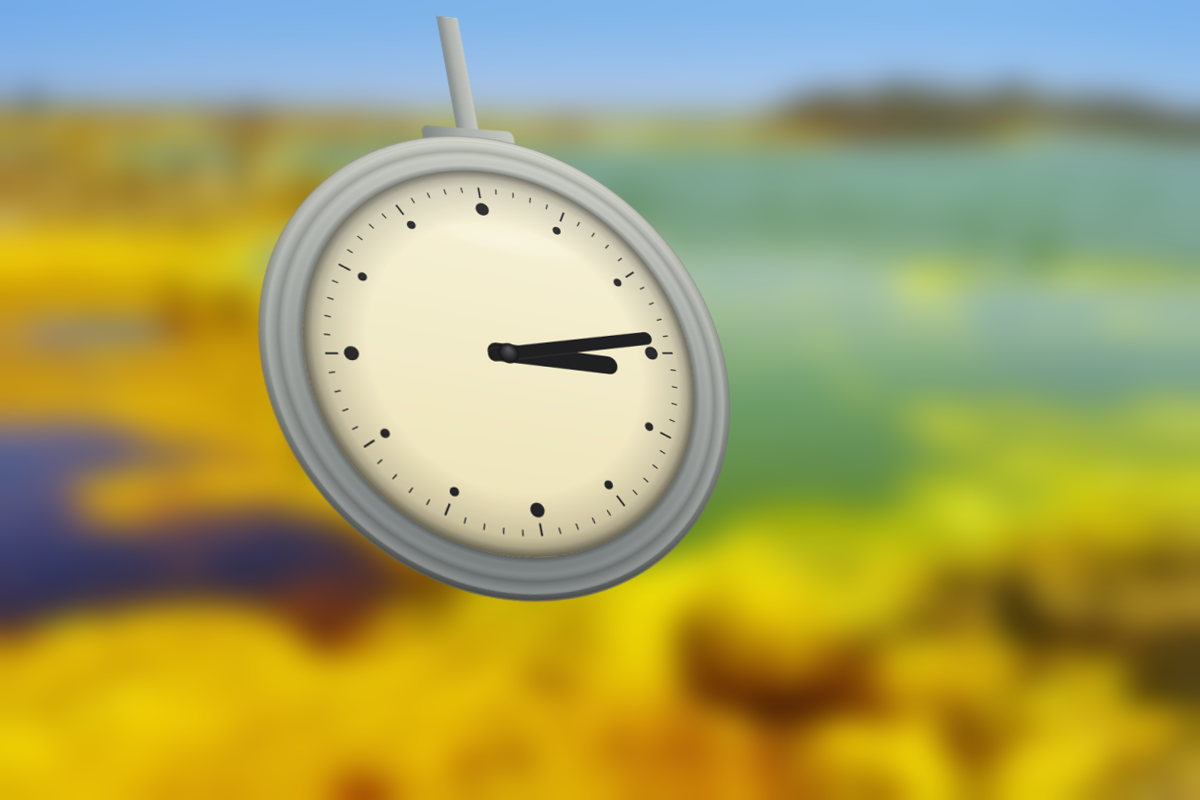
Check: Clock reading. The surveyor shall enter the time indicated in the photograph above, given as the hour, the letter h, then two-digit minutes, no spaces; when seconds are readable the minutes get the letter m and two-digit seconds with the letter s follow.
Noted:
3h14
